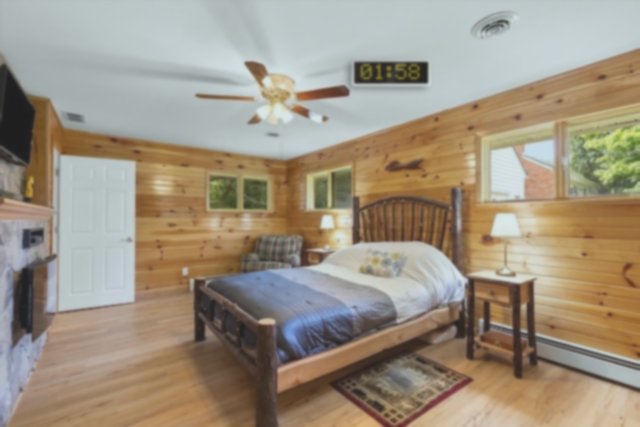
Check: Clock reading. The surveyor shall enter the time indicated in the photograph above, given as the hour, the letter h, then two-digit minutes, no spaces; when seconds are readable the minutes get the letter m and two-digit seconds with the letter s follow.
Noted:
1h58
